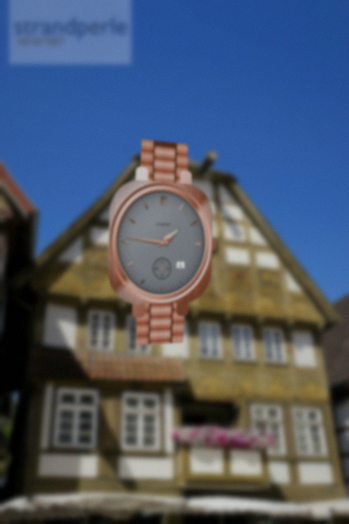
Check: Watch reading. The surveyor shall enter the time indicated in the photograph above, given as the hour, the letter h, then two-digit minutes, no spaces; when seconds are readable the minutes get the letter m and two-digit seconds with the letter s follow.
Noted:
1h46
